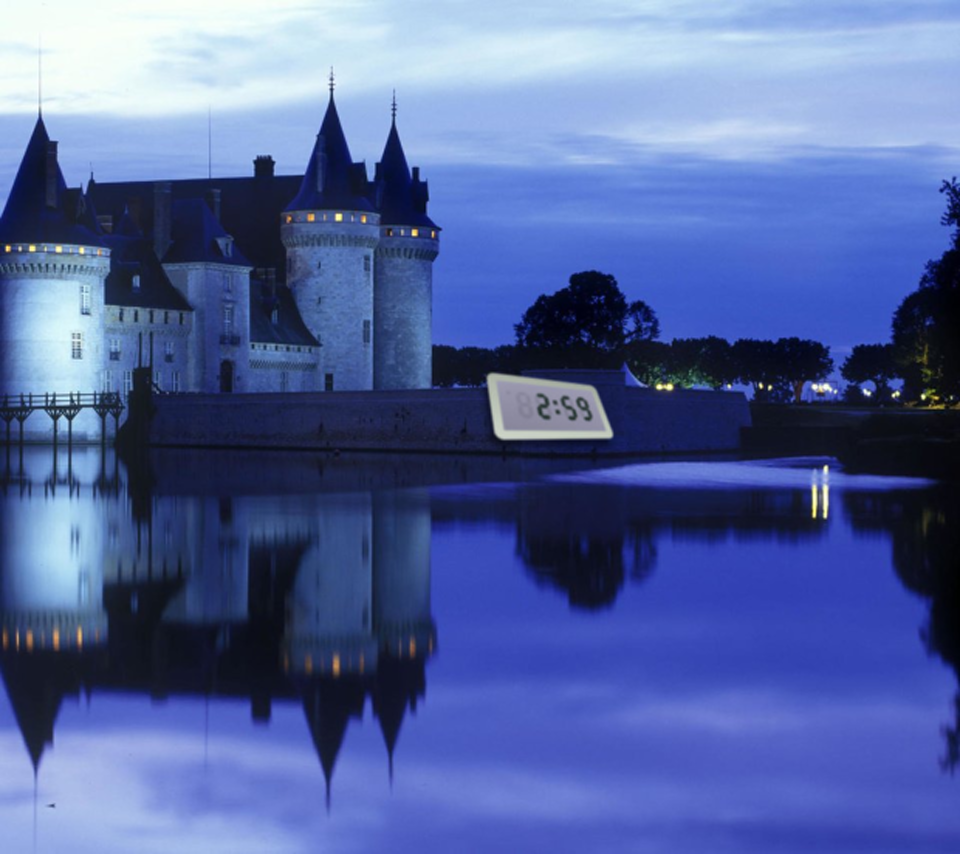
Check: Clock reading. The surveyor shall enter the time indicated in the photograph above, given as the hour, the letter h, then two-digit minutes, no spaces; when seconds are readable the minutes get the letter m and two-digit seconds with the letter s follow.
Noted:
2h59
